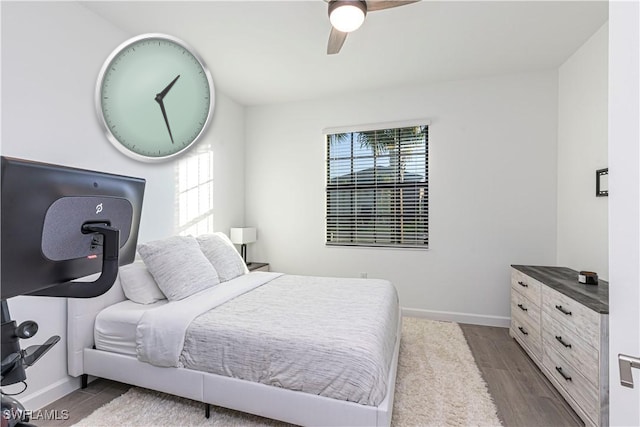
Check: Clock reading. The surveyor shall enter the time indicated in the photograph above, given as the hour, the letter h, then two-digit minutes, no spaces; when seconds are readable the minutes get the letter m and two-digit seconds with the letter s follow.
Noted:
1h27
